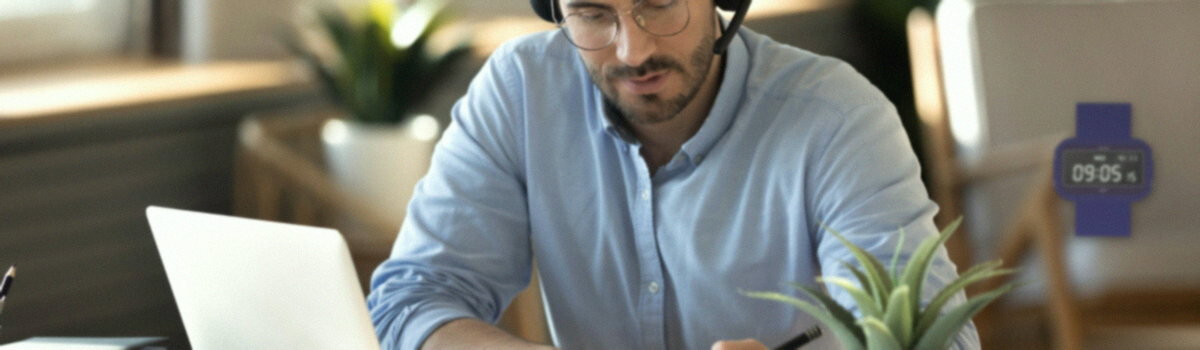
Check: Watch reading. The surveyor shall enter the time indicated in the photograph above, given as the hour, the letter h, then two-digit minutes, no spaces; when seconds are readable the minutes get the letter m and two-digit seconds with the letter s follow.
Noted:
9h05
